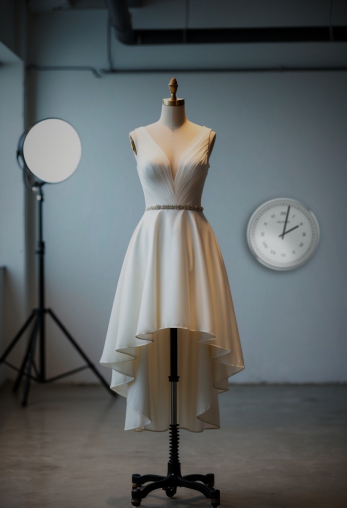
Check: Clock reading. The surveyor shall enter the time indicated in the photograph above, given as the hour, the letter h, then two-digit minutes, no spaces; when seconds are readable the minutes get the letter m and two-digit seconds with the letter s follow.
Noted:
2h02
